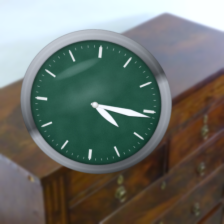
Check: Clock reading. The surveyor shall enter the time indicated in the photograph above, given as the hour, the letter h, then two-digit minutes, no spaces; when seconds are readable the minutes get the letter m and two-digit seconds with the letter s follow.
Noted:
4h16
